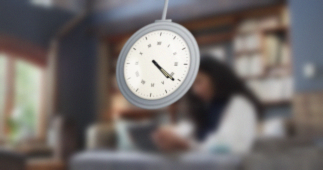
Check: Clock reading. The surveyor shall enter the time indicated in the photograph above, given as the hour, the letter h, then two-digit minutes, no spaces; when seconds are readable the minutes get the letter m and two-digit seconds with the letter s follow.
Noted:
4h21
